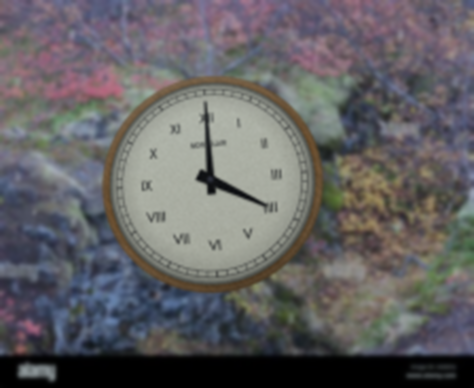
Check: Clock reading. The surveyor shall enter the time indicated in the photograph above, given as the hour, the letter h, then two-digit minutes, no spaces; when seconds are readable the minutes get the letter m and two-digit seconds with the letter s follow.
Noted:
4h00
